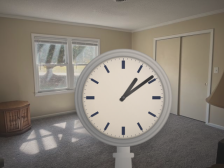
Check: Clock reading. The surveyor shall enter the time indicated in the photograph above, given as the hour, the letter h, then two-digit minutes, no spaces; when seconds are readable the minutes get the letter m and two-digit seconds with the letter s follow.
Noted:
1h09
